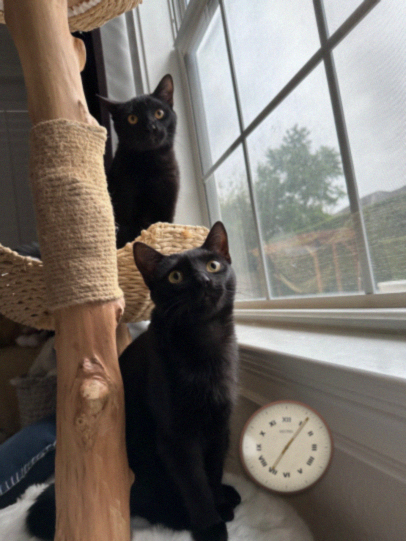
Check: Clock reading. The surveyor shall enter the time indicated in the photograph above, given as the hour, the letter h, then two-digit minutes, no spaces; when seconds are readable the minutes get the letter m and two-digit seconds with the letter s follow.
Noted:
7h06
